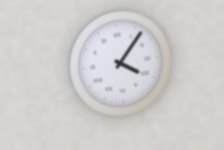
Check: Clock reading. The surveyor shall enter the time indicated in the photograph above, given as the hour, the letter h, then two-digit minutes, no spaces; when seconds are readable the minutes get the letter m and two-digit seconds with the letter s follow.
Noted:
4h07
